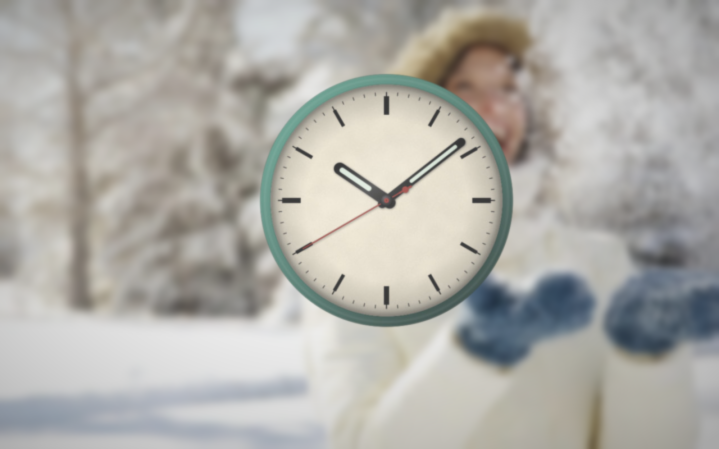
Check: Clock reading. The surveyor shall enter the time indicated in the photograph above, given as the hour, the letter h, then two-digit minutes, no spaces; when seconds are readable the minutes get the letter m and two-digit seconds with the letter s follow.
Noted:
10h08m40s
